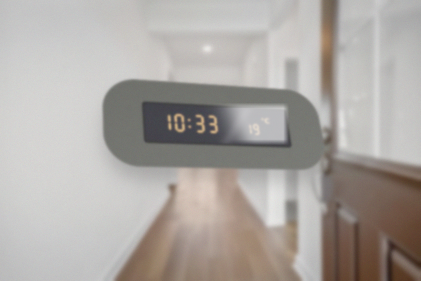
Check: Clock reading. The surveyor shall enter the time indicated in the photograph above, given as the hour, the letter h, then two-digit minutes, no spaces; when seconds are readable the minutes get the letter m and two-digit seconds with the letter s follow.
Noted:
10h33
